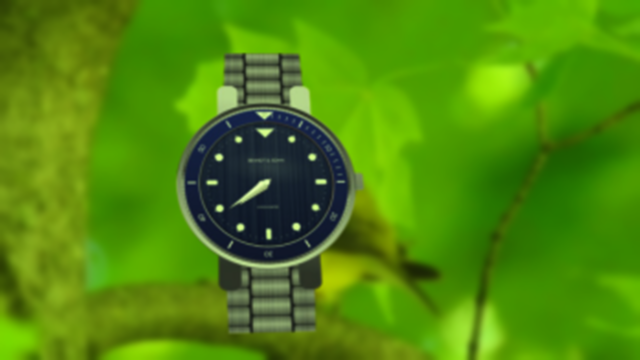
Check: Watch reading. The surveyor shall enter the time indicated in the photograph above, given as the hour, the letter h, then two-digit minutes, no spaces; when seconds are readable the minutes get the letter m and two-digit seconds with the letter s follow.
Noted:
7h39
